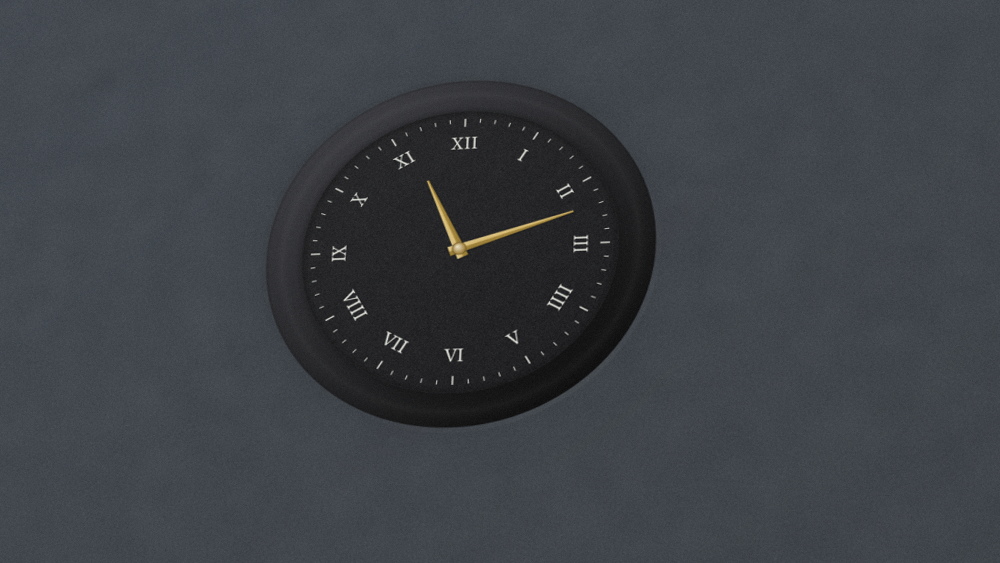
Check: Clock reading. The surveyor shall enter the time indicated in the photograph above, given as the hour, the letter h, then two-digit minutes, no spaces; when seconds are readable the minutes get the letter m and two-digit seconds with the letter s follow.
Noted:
11h12
